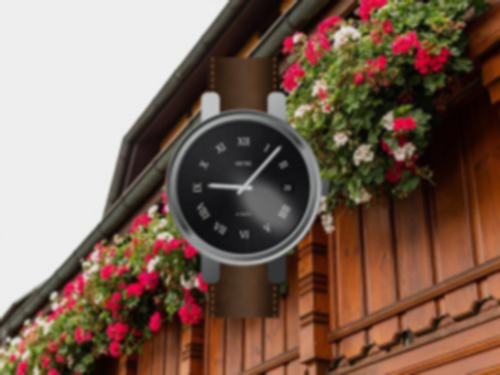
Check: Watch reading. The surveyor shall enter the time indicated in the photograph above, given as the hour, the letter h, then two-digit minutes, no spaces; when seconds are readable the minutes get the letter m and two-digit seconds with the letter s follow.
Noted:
9h07
